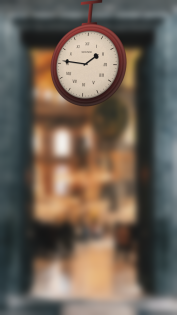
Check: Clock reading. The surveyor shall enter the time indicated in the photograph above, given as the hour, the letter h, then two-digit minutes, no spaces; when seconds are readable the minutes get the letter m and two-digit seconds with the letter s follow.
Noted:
1h46
